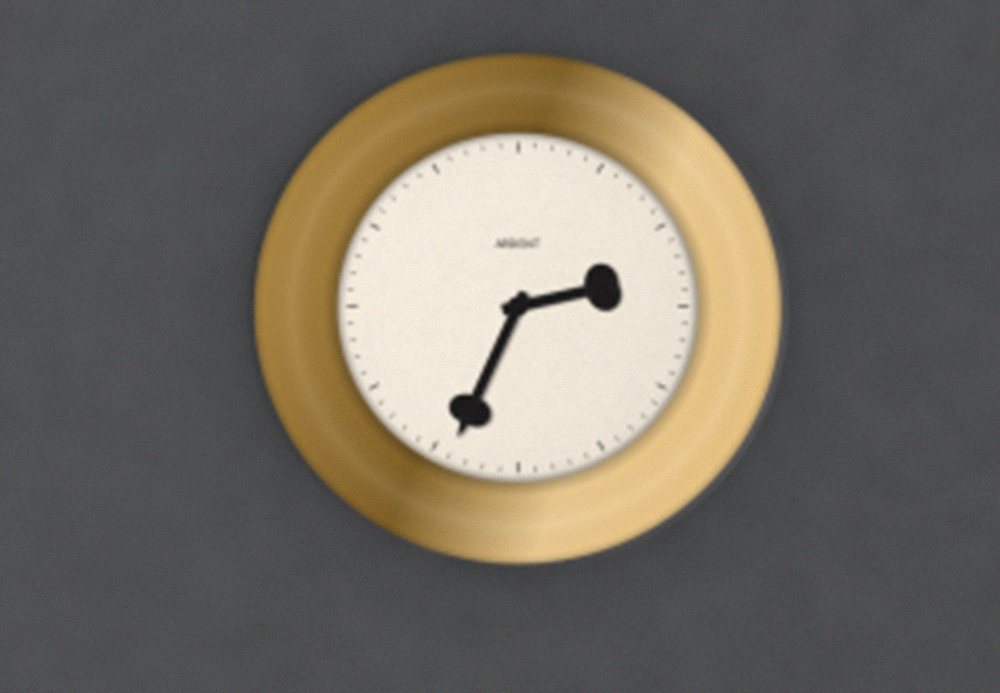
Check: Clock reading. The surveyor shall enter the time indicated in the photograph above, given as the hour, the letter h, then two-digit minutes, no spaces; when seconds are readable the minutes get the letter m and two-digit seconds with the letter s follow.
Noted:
2h34
